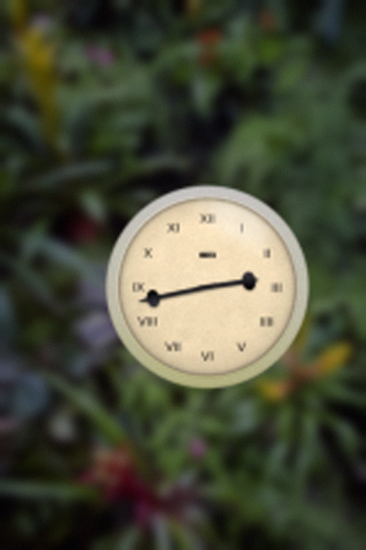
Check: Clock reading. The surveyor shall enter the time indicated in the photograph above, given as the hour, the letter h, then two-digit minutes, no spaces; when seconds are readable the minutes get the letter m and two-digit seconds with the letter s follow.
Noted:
2h43
